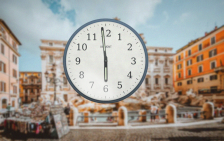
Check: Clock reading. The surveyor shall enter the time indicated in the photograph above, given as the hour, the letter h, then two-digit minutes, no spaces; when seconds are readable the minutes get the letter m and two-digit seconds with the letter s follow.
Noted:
5h59
